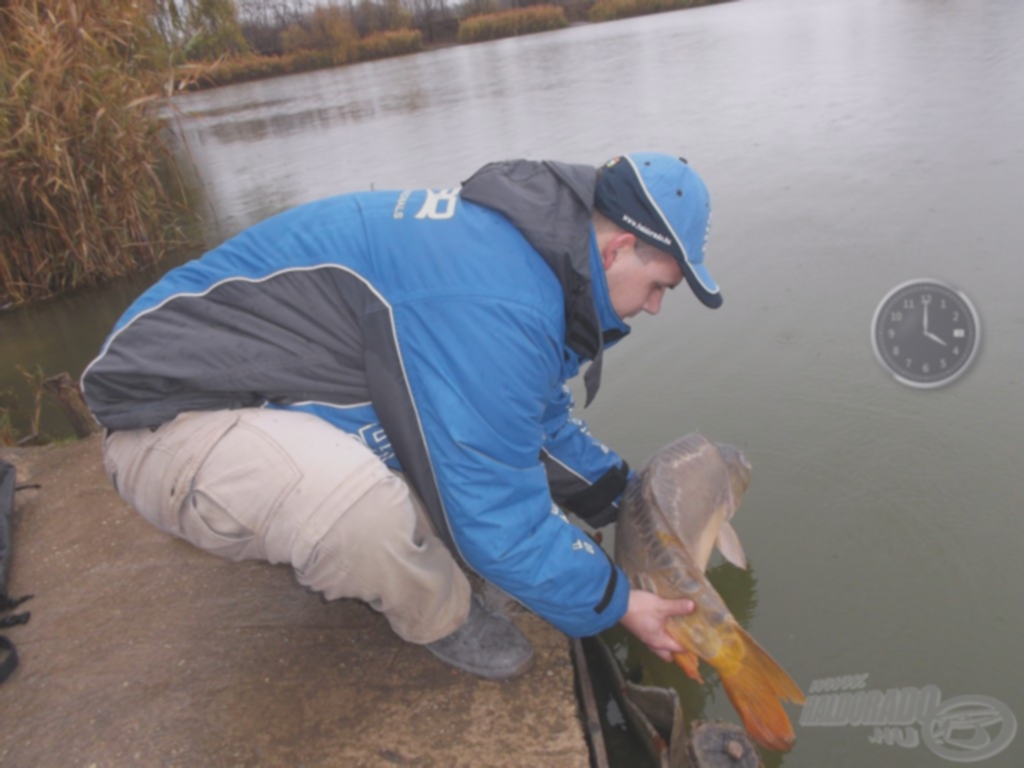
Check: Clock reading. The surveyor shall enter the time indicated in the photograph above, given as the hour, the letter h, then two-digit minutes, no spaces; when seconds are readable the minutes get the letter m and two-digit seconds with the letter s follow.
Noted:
4h00
